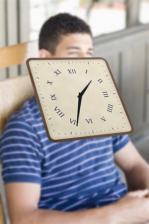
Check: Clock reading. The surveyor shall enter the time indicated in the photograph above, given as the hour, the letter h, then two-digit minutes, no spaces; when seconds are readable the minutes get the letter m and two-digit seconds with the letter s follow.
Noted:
1h34
